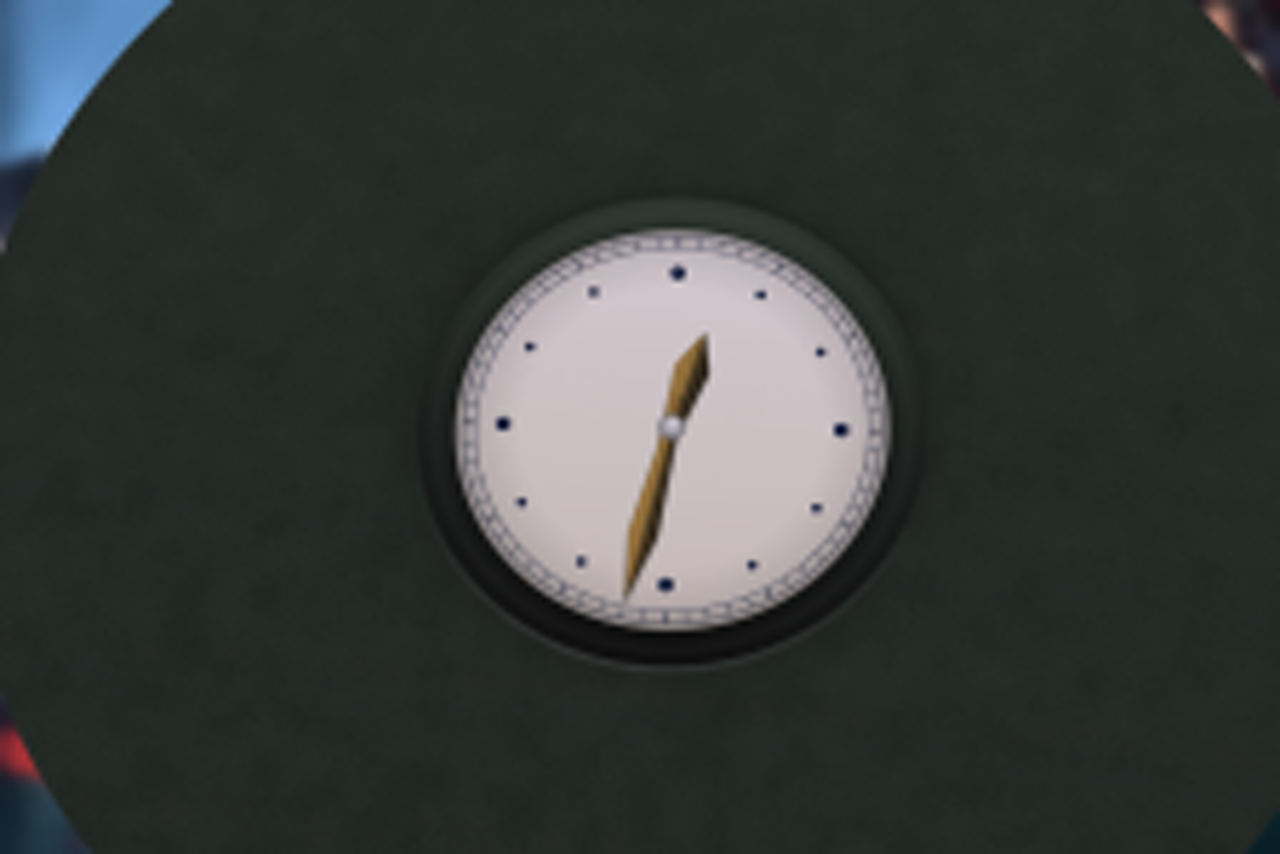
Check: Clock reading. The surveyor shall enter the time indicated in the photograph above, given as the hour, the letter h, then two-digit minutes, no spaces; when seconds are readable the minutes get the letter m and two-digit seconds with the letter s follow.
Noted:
12h32
